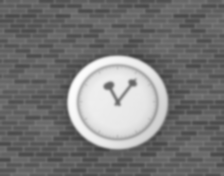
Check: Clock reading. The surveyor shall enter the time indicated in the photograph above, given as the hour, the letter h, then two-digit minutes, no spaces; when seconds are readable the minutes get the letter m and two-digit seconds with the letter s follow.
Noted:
11h06
